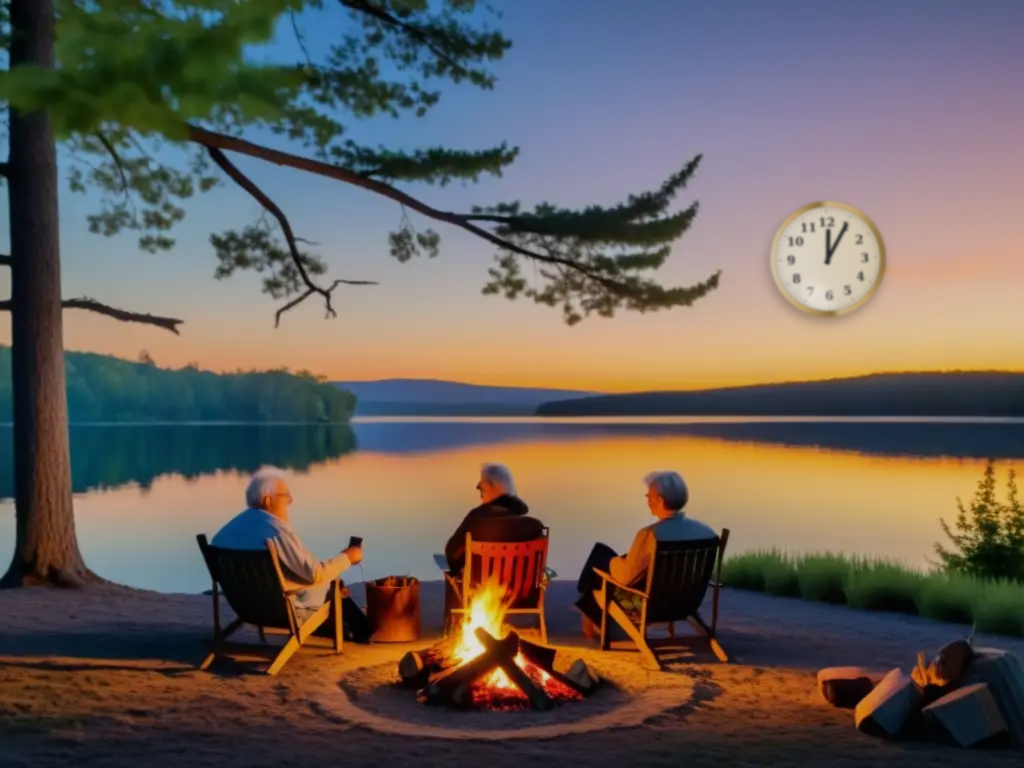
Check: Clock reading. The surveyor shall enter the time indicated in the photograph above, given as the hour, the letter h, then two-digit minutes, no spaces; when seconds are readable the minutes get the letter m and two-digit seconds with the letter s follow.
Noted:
12h05
